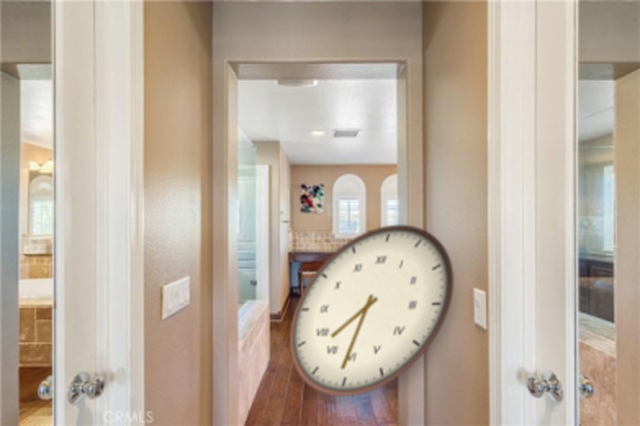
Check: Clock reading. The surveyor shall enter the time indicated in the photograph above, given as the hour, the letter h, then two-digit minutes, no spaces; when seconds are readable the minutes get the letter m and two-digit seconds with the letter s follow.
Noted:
7h31
